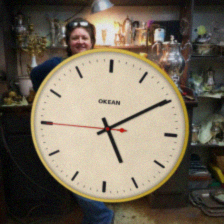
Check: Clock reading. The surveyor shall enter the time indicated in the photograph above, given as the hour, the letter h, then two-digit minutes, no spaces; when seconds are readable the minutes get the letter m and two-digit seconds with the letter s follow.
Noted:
5h09m45s
